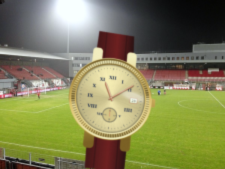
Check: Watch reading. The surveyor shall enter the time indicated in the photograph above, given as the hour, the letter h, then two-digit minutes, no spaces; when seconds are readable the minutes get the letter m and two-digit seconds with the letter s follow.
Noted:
11h09
